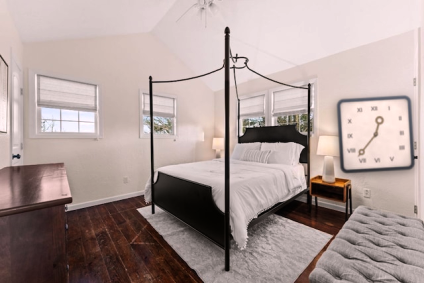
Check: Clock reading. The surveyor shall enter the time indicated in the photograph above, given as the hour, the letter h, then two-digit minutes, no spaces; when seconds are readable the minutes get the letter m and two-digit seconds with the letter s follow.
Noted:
12h37
